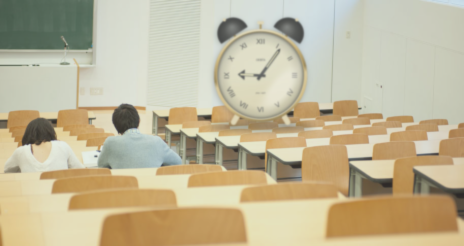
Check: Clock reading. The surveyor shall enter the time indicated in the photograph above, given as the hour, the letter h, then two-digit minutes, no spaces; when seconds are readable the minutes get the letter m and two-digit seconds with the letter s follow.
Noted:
9h06
